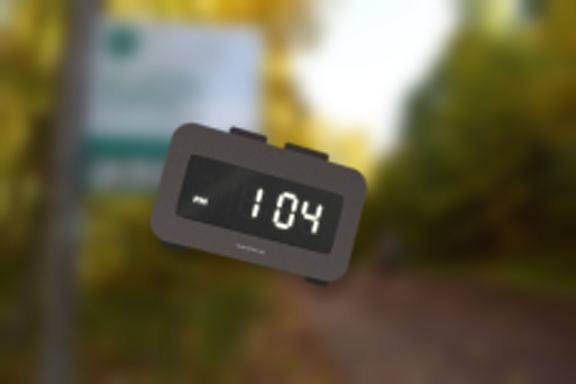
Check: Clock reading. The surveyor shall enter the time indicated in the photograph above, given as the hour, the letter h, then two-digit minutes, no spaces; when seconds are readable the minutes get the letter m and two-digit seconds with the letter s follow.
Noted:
1h04
